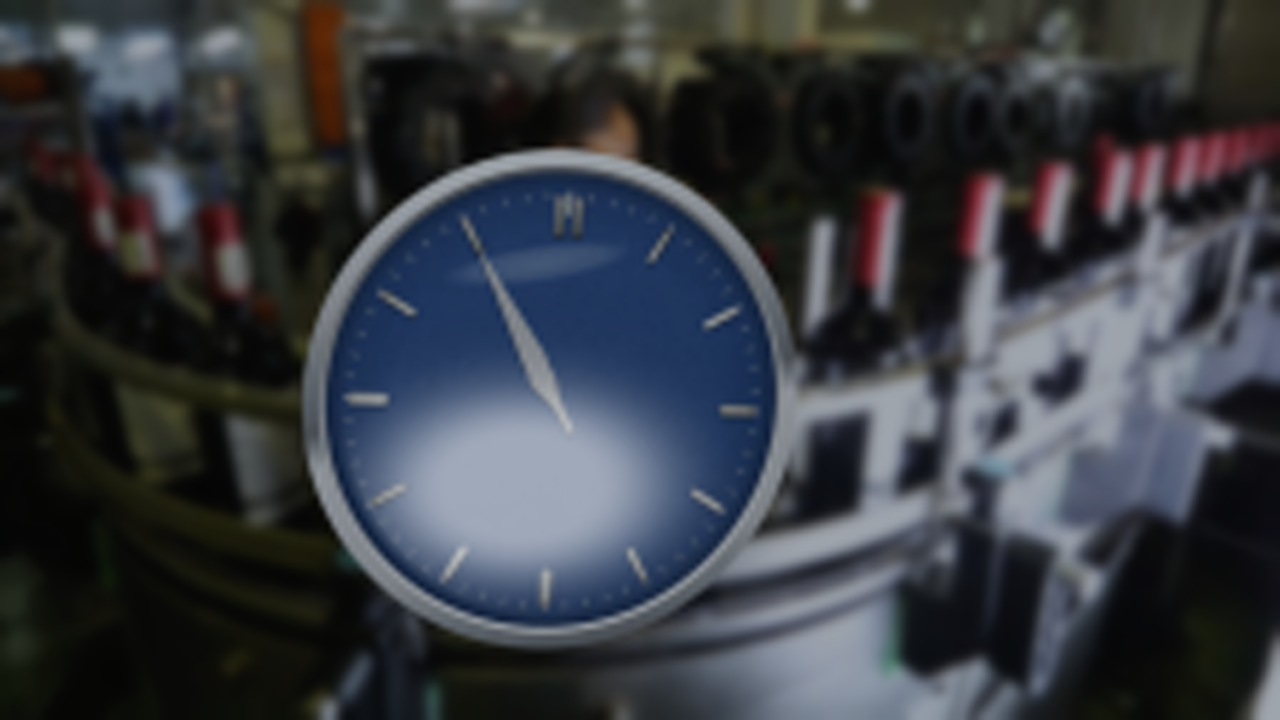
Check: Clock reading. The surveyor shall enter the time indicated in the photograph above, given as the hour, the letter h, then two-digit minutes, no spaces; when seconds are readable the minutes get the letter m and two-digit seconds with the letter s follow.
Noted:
10h55
